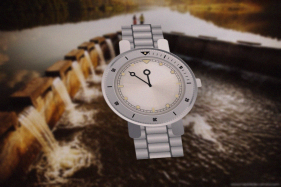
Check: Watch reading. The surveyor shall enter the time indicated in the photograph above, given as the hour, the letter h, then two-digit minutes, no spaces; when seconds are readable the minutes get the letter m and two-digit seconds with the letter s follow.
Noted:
11h52
